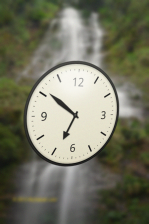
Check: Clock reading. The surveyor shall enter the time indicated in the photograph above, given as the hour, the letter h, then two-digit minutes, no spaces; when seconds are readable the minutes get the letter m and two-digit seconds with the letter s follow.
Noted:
6h51
